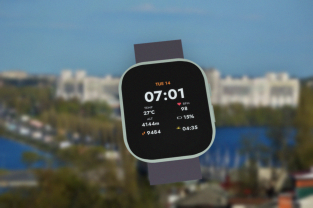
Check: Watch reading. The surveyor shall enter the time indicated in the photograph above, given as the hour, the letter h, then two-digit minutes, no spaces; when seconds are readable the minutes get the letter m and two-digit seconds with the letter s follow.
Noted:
7h01
